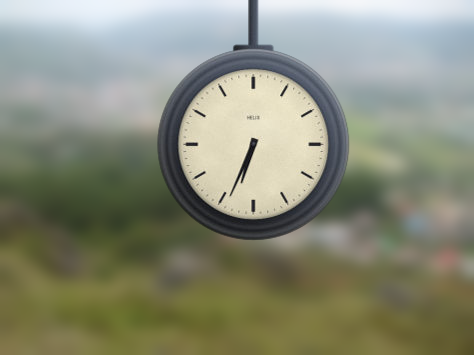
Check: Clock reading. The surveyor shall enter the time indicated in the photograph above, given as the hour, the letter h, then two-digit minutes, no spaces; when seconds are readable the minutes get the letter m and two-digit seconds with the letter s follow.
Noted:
6h34
